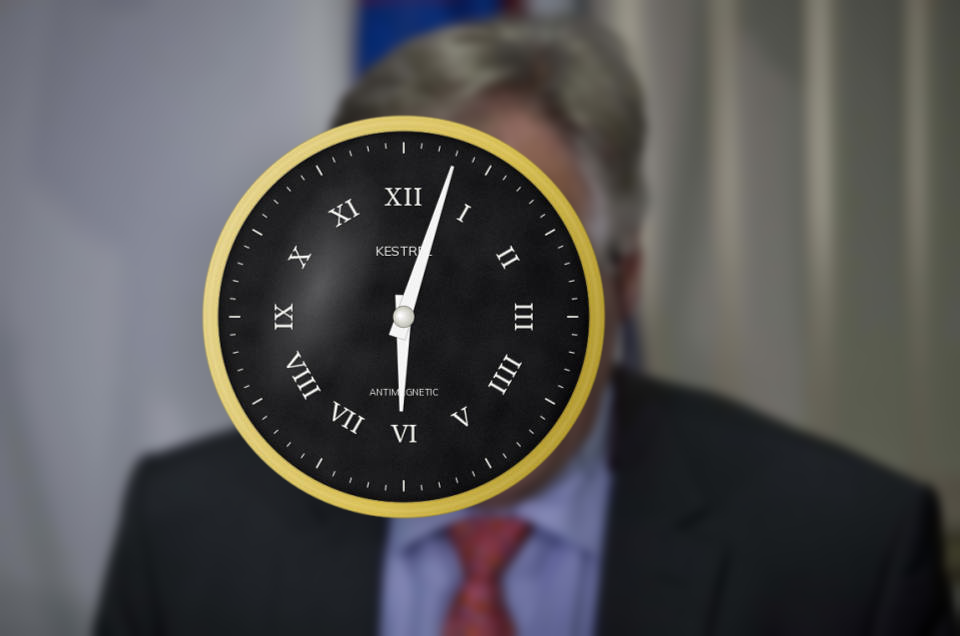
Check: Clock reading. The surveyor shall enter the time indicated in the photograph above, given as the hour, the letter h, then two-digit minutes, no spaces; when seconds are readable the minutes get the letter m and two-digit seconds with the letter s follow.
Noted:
6h03
